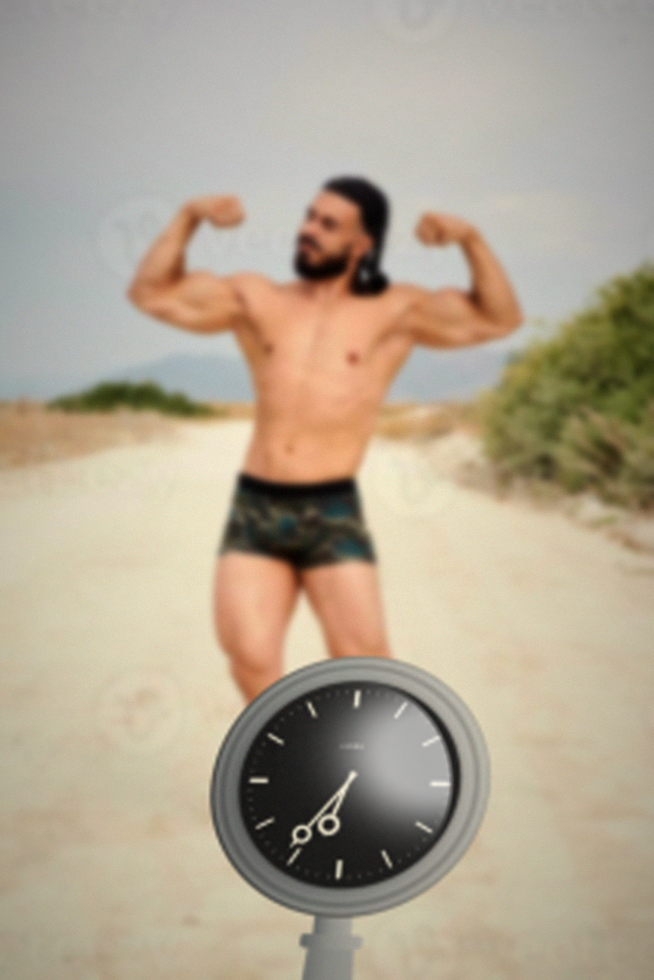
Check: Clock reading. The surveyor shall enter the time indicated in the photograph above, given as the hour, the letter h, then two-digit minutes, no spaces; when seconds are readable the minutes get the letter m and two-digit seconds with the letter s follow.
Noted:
6h36
